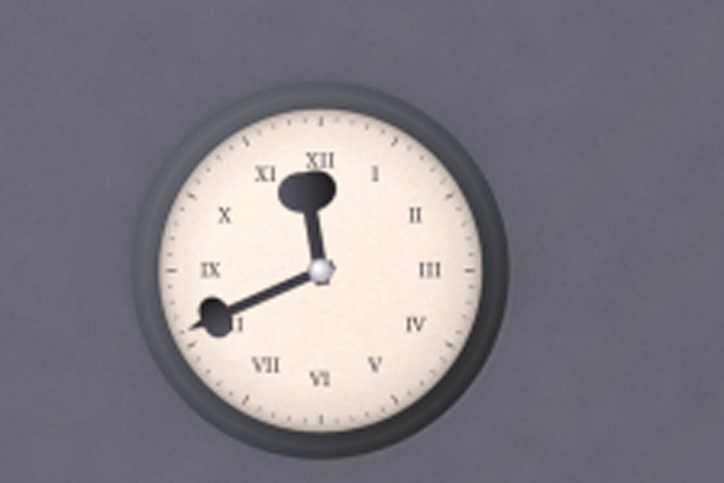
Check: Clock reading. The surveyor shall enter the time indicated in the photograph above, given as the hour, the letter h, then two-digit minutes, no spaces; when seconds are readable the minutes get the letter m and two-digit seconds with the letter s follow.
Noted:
11h41
